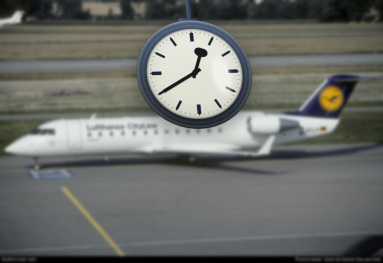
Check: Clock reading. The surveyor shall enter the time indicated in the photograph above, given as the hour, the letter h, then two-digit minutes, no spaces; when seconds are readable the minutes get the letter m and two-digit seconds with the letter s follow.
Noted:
12h40
